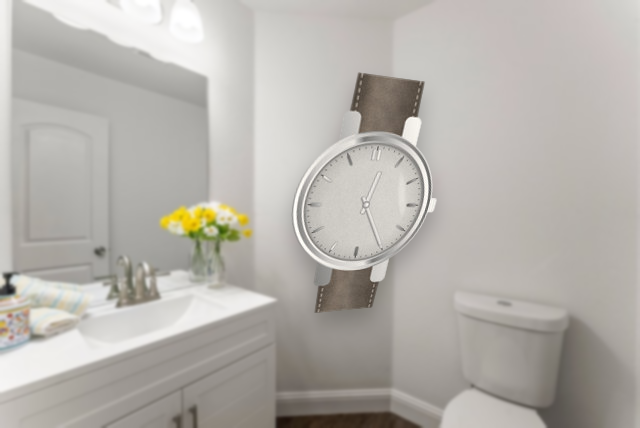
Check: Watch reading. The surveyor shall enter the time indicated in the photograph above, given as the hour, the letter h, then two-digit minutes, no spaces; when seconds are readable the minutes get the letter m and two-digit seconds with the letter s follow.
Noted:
12h25
